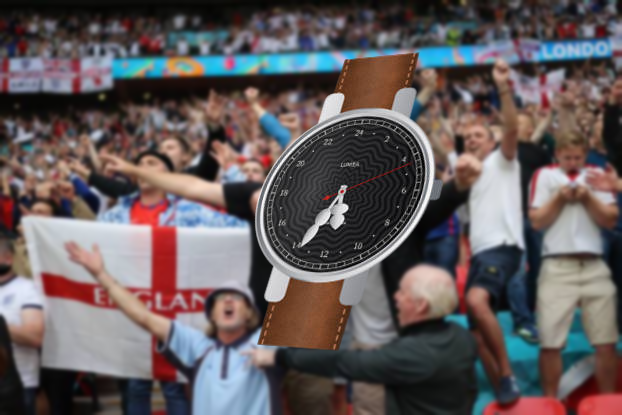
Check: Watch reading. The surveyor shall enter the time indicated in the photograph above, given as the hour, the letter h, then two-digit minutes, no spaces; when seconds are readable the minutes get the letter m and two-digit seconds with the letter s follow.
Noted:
11h34m11s
